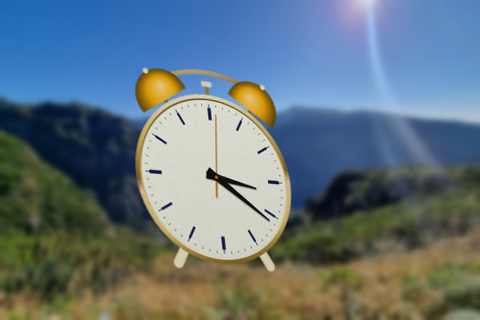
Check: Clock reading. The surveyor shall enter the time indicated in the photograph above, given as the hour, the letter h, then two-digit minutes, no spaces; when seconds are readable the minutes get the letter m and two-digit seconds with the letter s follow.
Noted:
3h21m01s
